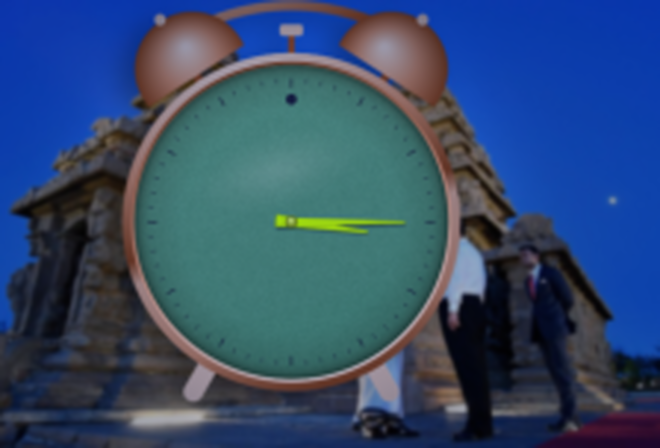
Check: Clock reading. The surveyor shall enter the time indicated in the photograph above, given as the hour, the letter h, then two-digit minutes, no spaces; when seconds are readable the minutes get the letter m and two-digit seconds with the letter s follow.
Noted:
3h15
